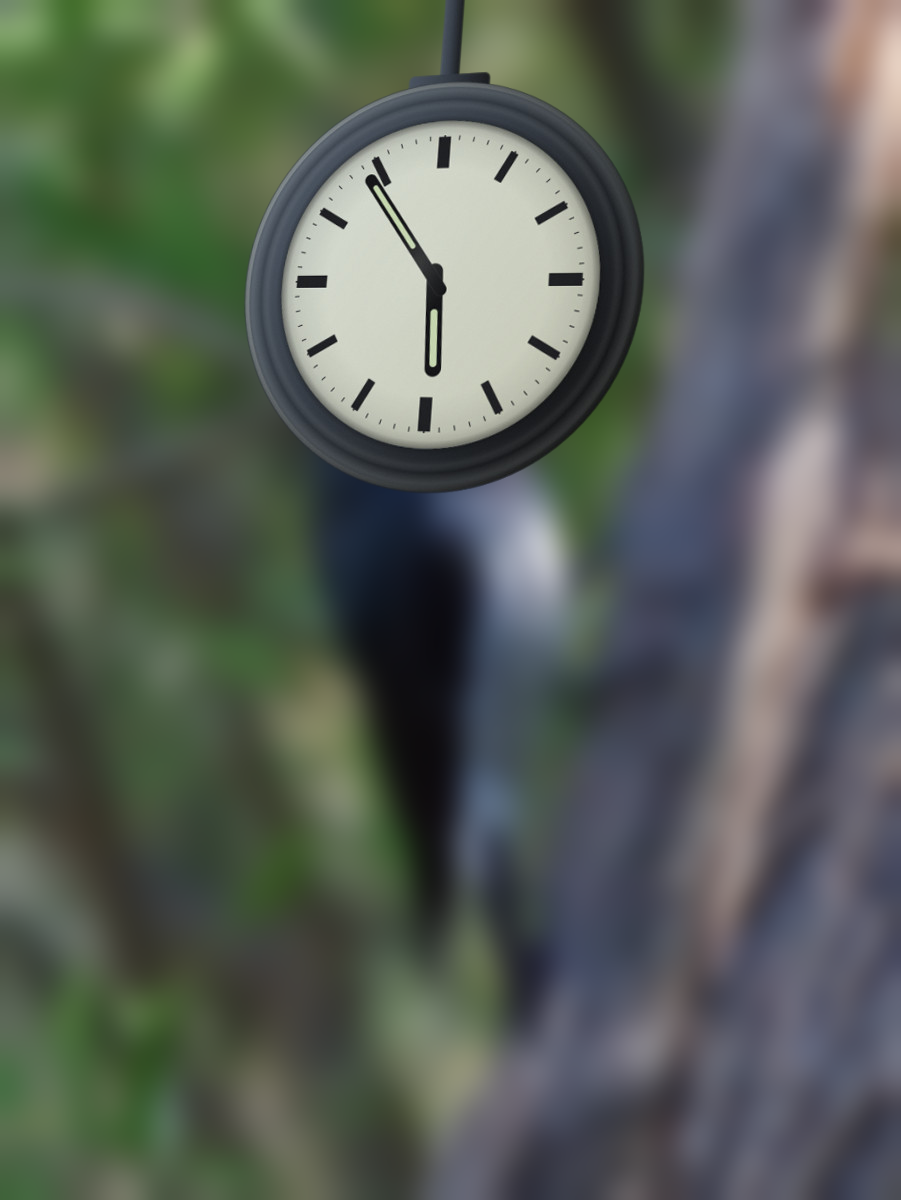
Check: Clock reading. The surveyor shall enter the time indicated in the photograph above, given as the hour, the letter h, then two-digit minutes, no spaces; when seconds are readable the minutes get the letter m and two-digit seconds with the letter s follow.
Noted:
5h54
